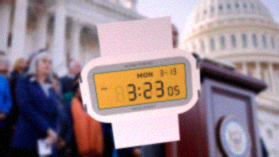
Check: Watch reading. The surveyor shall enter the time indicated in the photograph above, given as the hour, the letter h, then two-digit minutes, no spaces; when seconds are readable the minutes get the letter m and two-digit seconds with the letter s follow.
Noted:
3h23m05s
